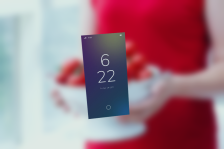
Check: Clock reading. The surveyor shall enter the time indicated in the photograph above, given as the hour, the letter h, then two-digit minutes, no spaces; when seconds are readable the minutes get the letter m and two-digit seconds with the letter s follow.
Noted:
6h22
